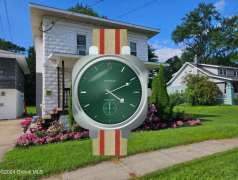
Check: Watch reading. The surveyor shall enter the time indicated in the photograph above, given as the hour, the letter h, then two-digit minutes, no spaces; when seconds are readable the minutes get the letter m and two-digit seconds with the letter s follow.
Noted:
4h11
